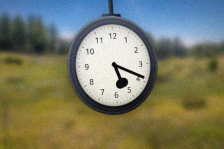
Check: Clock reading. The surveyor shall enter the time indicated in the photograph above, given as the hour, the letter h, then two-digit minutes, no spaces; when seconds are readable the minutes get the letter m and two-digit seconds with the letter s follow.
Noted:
5h19
